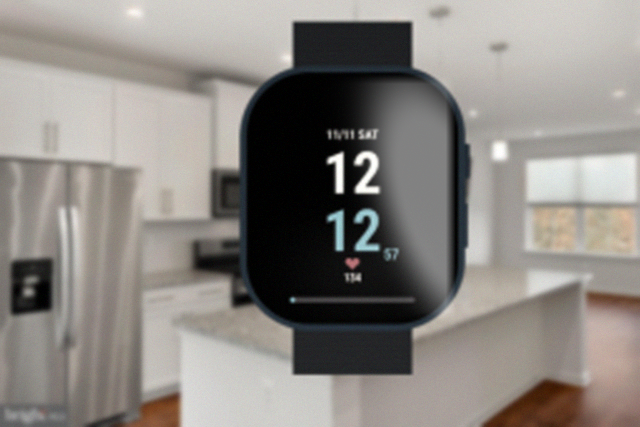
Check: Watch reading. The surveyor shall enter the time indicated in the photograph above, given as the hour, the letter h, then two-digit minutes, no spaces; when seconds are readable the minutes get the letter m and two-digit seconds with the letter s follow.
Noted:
12h12
